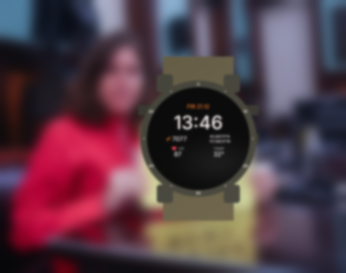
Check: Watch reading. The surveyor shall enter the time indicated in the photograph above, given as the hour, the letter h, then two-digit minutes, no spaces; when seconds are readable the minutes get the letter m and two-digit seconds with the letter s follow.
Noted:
13h46
